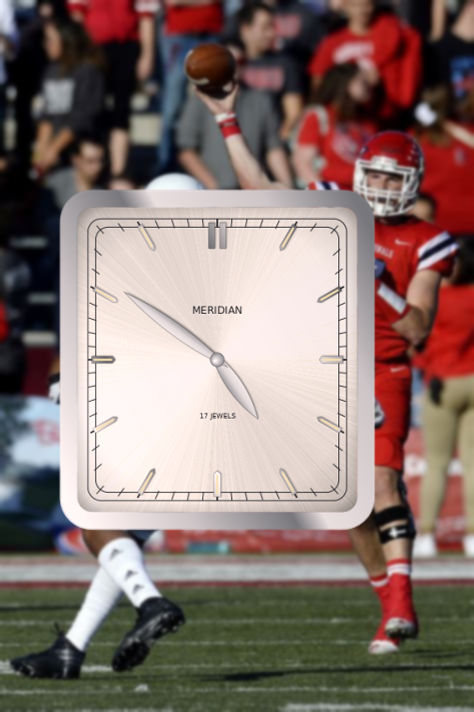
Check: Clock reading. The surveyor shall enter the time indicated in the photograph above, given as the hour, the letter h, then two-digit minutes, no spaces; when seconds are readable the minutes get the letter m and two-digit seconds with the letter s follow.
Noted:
4h51
